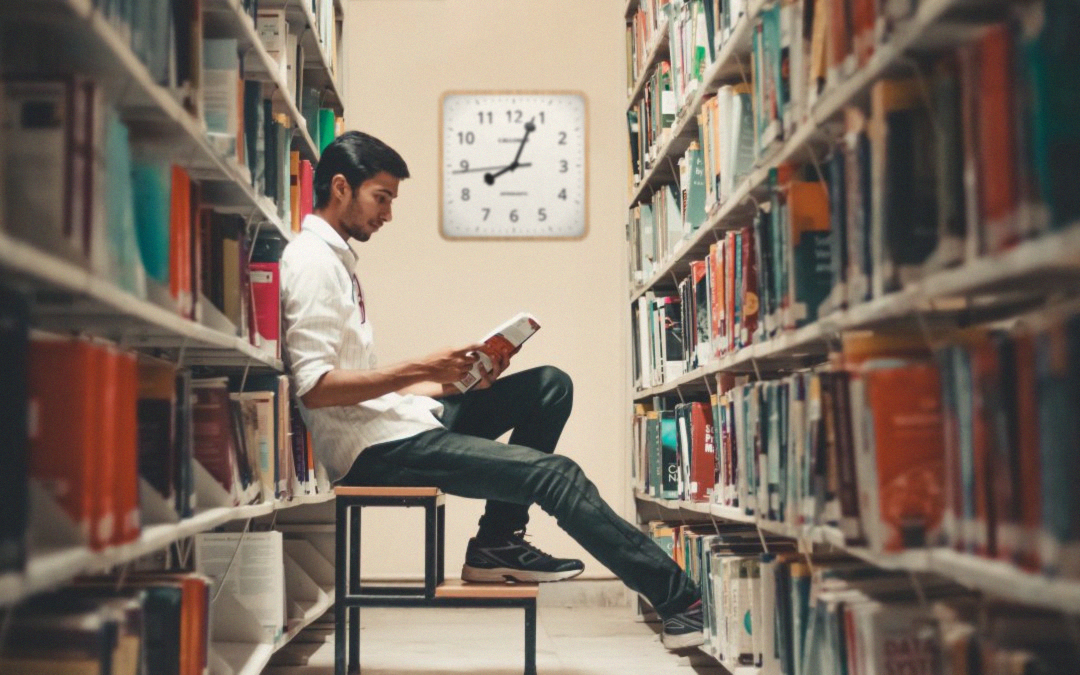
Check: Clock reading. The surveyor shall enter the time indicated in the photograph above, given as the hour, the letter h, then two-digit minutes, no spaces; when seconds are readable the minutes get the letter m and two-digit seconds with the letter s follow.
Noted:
8h03m44s
